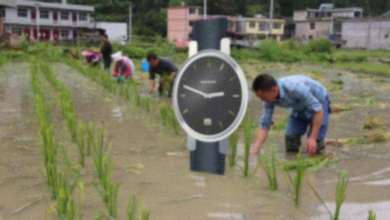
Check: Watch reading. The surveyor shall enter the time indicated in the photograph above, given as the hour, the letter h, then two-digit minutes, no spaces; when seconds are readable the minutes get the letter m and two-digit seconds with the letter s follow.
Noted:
2h48
